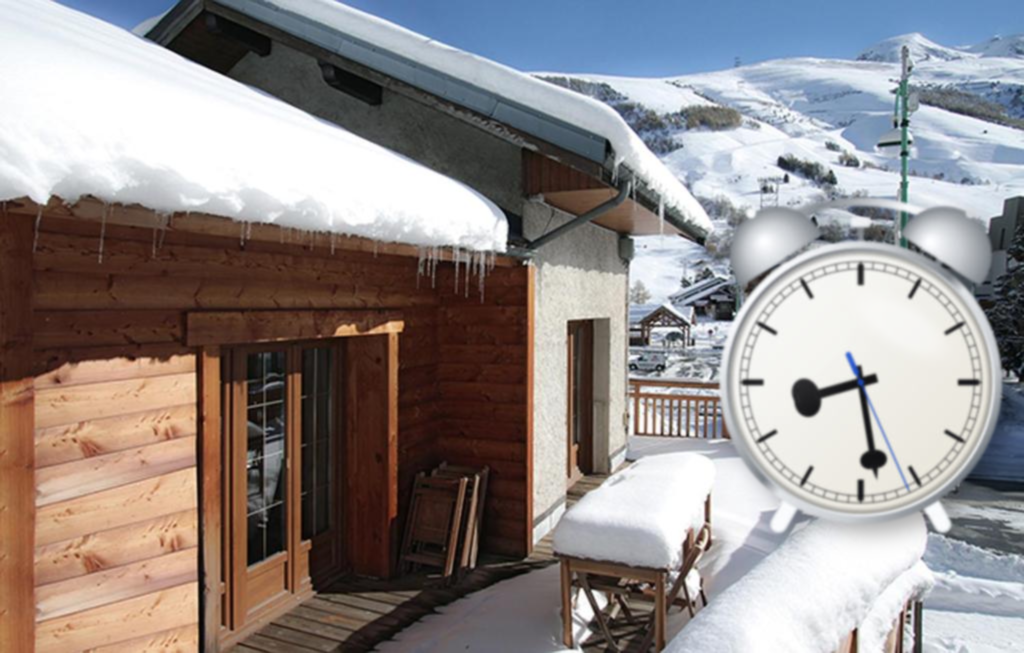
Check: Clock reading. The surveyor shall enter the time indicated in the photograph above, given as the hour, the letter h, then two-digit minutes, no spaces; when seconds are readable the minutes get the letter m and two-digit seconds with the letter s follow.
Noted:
8h28m26s
